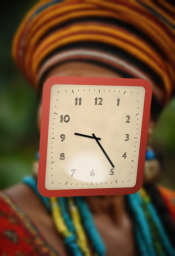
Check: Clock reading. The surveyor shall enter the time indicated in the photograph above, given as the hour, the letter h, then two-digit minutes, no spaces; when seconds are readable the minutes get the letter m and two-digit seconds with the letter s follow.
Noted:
9h24
